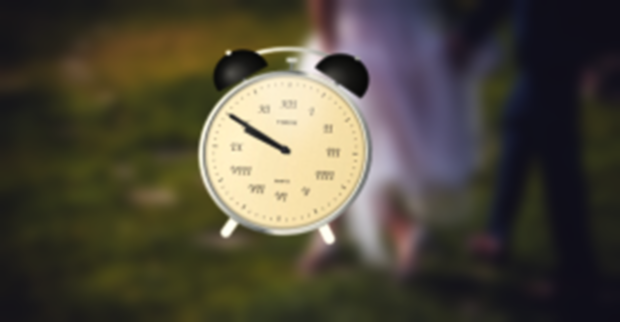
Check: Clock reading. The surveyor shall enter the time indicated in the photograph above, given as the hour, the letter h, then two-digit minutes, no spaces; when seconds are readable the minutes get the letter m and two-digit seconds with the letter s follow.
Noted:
9h50
